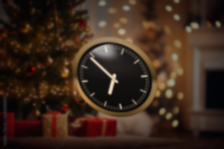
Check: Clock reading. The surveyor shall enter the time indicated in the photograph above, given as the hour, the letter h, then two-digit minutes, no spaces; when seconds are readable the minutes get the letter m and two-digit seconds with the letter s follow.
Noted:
6h54
